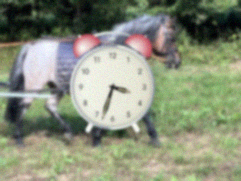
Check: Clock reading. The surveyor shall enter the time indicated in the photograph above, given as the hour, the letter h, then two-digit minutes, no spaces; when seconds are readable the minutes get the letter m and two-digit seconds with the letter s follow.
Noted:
3h33
